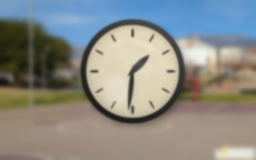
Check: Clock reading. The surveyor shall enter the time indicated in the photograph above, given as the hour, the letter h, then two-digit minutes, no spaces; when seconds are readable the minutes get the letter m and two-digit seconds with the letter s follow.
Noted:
1h31
